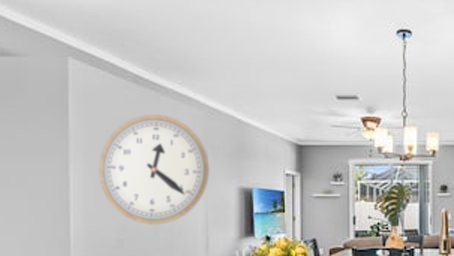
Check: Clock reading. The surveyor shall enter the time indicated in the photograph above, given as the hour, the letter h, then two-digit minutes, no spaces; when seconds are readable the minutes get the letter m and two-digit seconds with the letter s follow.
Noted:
12h21
